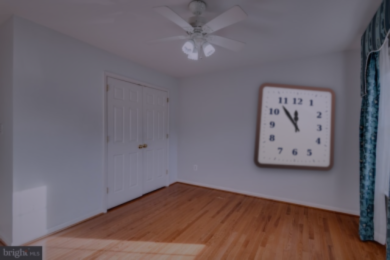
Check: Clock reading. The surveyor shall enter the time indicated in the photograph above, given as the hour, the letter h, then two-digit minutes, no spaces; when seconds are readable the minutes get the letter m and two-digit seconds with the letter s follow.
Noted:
11h54
